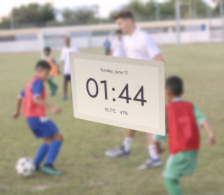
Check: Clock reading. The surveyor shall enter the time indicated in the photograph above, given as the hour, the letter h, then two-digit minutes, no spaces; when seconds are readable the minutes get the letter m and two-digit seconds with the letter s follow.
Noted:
1h44
